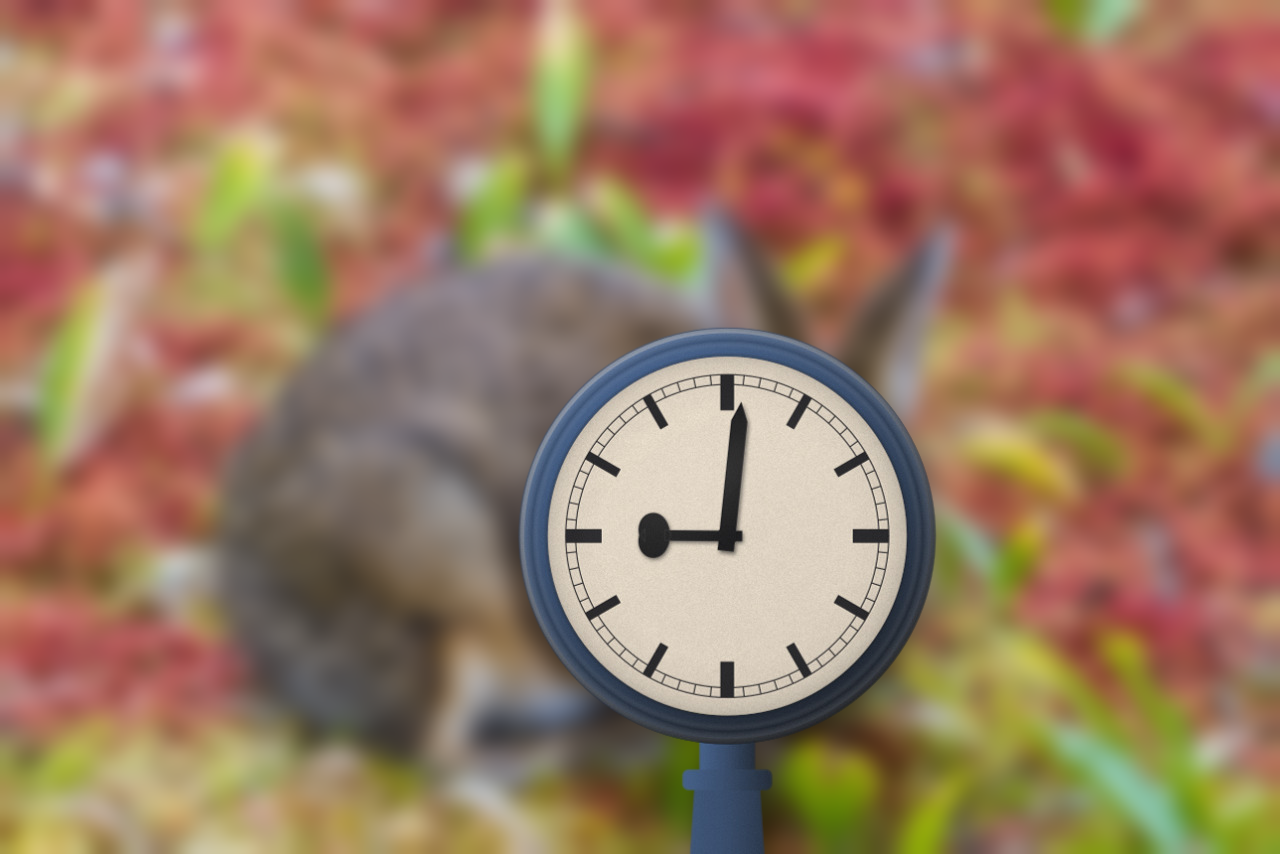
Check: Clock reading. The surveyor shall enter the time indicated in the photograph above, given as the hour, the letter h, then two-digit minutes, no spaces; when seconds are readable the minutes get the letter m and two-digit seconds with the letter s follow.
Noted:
9h01
